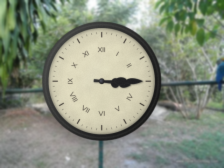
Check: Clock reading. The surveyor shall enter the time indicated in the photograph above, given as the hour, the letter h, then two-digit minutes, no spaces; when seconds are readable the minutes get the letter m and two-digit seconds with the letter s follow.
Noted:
3h15
